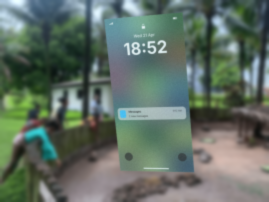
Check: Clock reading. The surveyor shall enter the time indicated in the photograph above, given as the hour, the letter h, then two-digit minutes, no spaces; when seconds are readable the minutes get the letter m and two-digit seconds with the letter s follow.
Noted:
18h52
